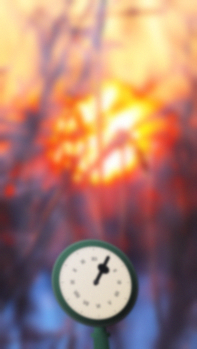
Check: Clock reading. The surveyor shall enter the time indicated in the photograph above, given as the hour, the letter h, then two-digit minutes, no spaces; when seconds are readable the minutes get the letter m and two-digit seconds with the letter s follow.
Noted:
1h05
